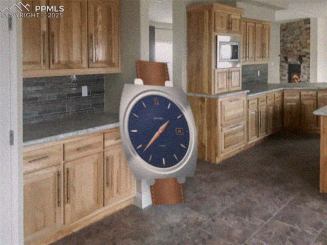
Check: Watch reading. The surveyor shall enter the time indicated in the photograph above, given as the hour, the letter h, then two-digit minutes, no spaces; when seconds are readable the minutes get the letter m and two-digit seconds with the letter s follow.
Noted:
1h38
